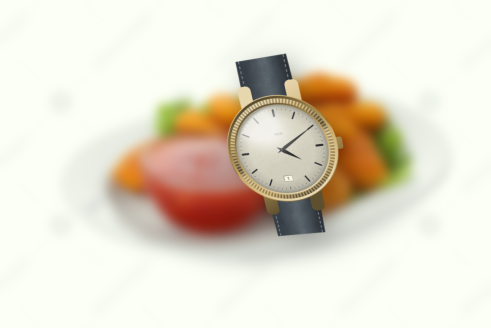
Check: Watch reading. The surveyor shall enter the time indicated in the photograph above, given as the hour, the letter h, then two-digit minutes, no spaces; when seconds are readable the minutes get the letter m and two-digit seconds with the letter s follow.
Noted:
4h10
